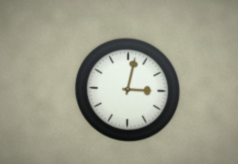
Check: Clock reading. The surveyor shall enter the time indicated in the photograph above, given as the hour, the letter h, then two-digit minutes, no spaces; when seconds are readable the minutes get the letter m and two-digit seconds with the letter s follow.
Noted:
3h02
